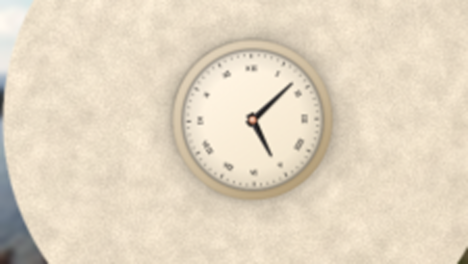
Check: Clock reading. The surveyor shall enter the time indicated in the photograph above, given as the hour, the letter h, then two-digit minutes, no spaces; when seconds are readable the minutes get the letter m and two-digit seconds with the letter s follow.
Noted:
5h08
